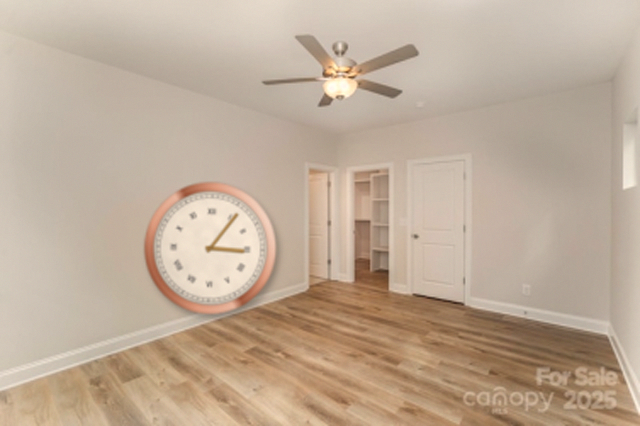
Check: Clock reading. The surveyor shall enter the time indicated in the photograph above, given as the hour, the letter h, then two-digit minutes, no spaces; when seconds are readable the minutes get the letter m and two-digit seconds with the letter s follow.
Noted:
3h06
